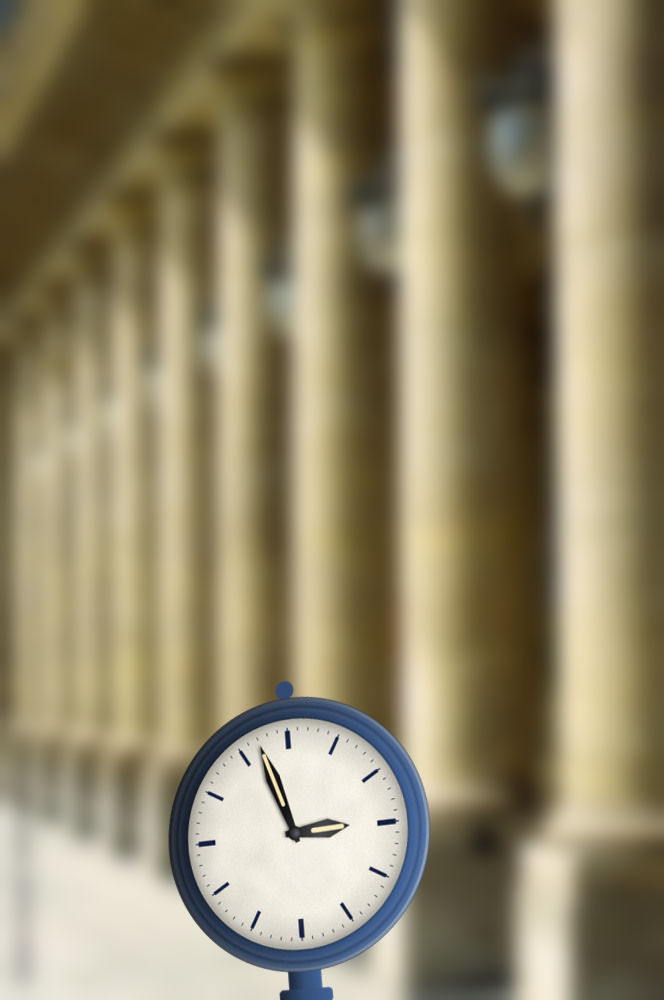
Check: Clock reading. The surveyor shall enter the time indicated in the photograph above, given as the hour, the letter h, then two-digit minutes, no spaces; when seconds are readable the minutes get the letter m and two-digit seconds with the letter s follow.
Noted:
2h57
